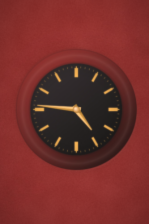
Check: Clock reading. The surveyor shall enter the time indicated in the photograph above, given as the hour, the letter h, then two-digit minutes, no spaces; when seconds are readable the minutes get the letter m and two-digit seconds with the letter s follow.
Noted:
4h46
